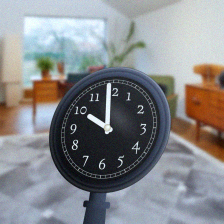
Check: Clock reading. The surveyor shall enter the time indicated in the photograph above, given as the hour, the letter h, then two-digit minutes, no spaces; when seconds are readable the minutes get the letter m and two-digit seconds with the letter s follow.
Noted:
9h59
